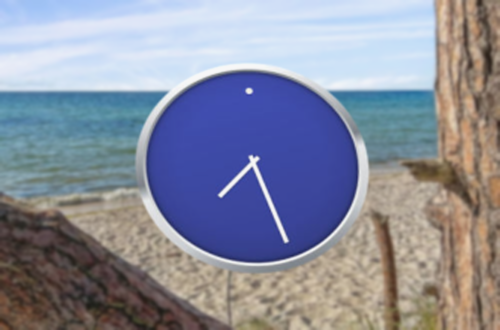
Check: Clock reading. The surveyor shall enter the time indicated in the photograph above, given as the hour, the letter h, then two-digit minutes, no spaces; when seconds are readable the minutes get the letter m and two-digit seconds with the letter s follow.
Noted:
7h27
